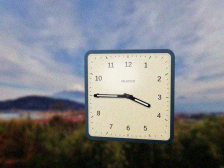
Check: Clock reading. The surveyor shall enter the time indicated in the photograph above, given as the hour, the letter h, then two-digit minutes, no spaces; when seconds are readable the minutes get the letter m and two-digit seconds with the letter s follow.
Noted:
3h45
